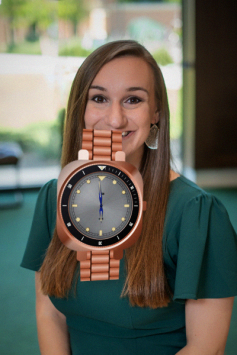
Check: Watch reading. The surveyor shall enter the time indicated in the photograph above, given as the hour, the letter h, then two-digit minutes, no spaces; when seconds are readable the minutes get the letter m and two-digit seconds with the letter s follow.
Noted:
5h59
